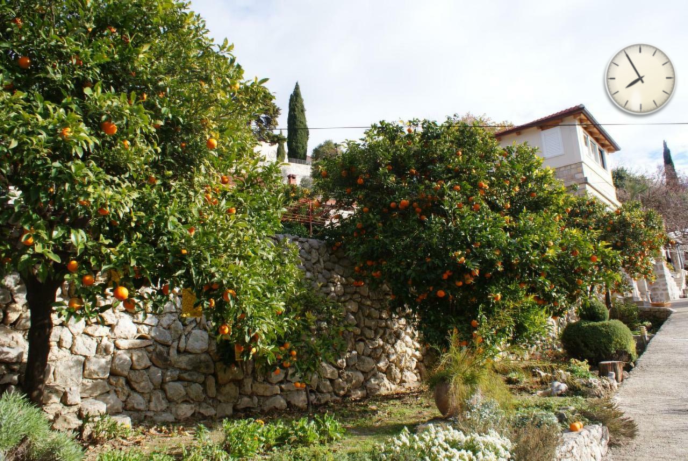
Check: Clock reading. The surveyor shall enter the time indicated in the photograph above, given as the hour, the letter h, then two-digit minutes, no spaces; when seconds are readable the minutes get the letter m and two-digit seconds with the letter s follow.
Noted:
7h55
